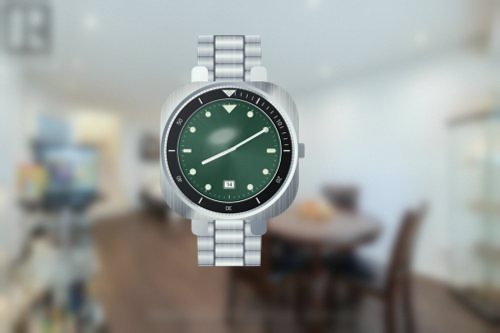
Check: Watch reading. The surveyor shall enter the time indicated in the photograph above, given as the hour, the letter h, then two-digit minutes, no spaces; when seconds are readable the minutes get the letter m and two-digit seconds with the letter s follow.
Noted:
8h10
